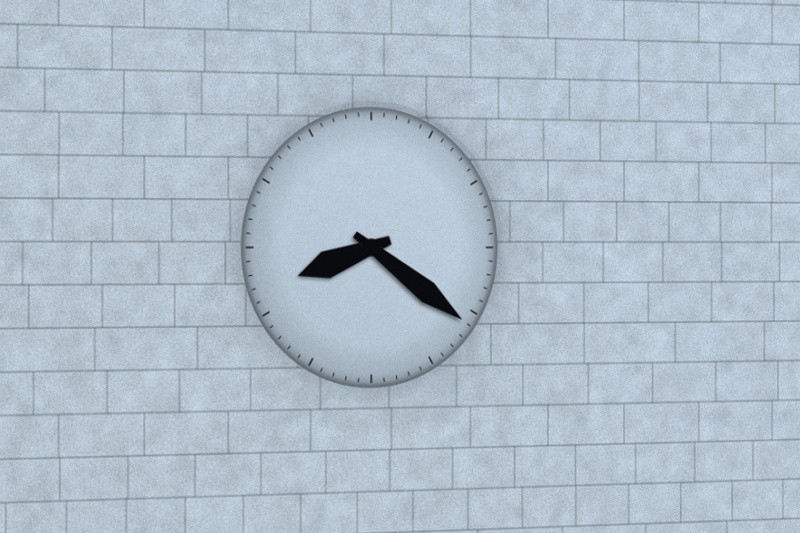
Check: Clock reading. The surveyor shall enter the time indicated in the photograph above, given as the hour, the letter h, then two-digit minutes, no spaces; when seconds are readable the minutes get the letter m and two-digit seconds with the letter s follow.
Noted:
8h21
